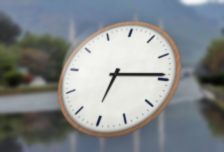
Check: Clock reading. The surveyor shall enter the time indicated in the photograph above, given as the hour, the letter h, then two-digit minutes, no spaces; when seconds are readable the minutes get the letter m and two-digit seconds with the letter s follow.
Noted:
6h14
